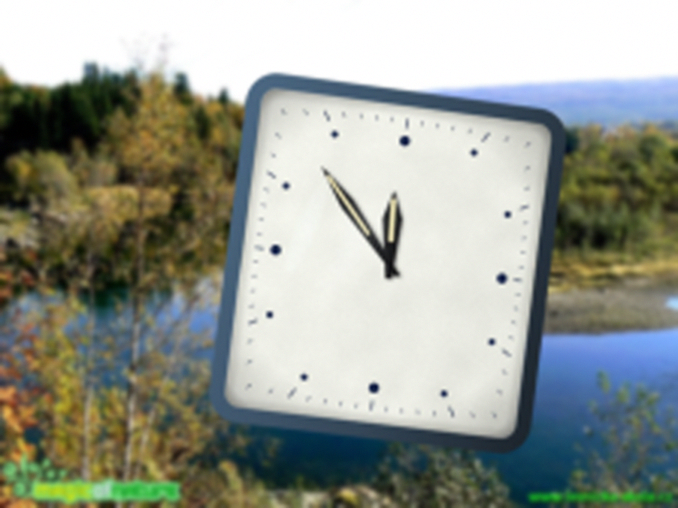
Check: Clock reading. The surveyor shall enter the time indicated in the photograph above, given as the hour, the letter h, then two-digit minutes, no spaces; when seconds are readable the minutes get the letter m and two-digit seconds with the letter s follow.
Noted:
11h53
